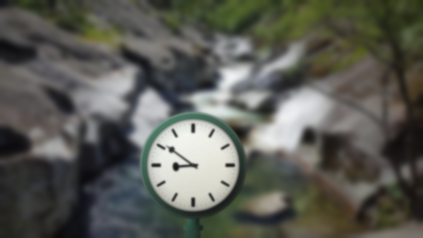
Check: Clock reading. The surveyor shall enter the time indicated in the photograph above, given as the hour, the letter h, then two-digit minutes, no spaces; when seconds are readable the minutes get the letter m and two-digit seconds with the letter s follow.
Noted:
8h51
